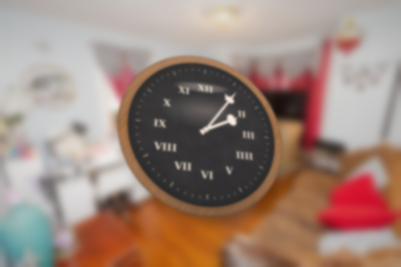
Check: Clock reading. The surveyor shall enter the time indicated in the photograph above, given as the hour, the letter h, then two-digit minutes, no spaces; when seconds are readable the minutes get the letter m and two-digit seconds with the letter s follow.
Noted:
2h06
